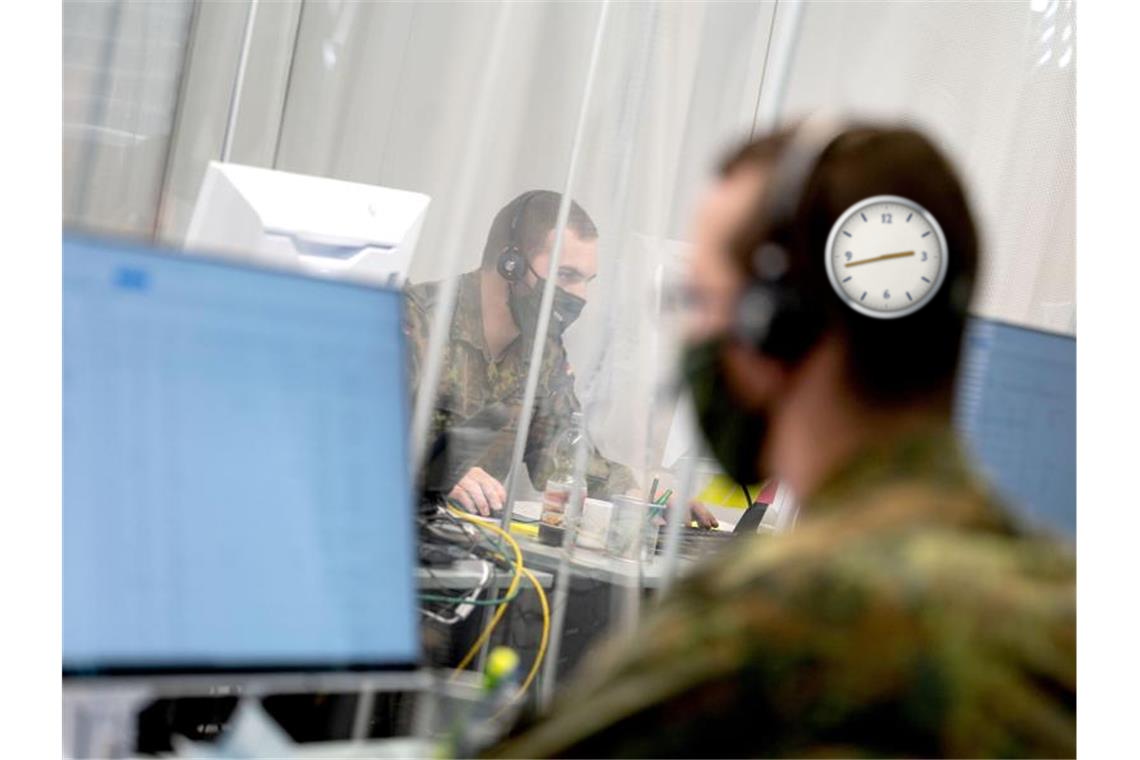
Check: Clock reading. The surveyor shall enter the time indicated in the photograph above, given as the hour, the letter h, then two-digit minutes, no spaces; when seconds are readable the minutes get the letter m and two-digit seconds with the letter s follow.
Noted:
2h43
